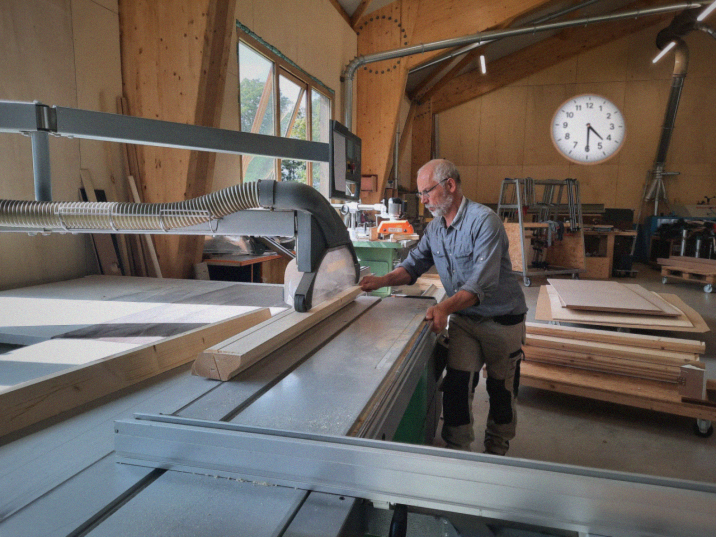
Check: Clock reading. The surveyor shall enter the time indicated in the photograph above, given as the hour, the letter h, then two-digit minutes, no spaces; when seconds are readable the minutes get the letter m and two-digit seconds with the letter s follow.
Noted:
4h30
